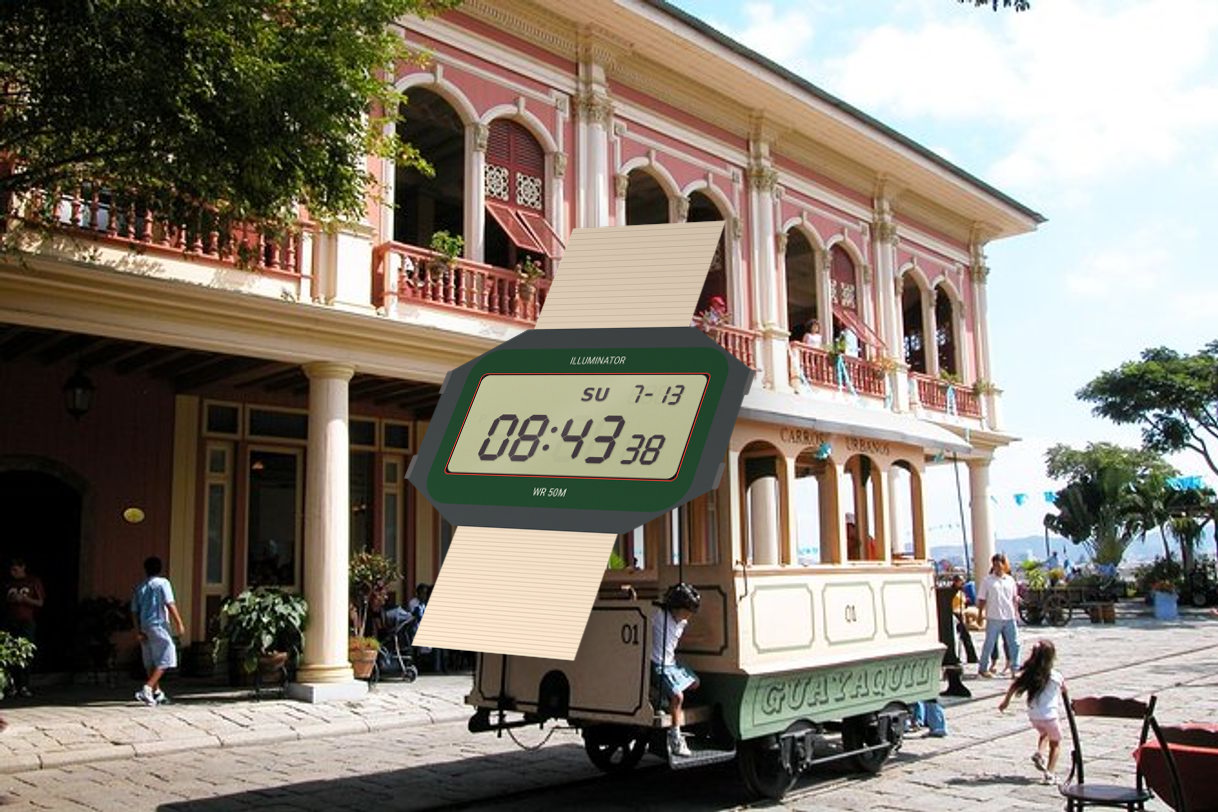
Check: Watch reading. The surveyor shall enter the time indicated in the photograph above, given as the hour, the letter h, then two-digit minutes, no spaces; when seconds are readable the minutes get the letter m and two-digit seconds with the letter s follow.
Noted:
8h43m38s
